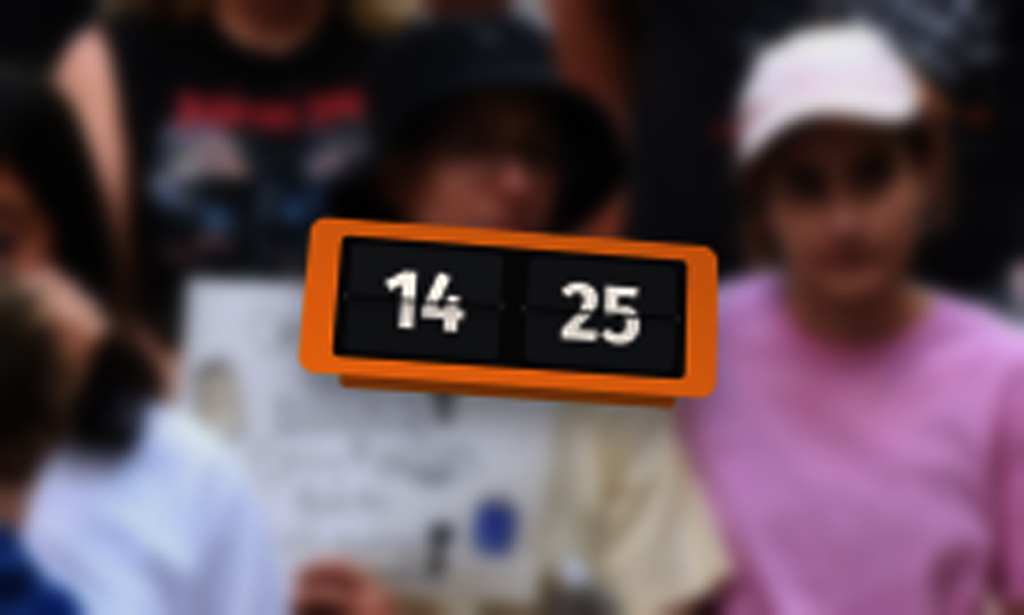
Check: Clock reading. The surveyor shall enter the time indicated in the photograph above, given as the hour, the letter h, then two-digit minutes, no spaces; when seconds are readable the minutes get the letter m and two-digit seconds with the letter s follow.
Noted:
14h25
